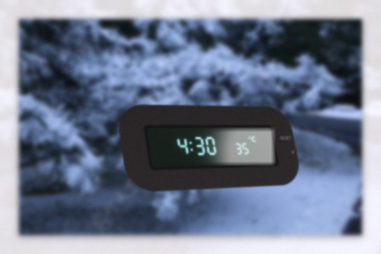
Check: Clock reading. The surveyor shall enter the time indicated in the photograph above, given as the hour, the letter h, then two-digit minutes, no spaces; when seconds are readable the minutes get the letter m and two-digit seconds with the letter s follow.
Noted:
4h30
